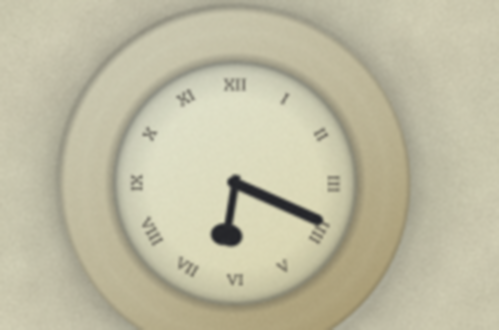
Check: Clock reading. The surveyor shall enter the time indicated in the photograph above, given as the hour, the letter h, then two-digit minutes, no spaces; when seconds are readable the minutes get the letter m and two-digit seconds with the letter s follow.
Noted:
6h19
